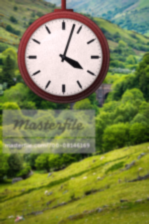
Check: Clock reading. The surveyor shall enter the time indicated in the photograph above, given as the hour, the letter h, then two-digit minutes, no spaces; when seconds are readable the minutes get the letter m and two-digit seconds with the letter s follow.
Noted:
4h03
